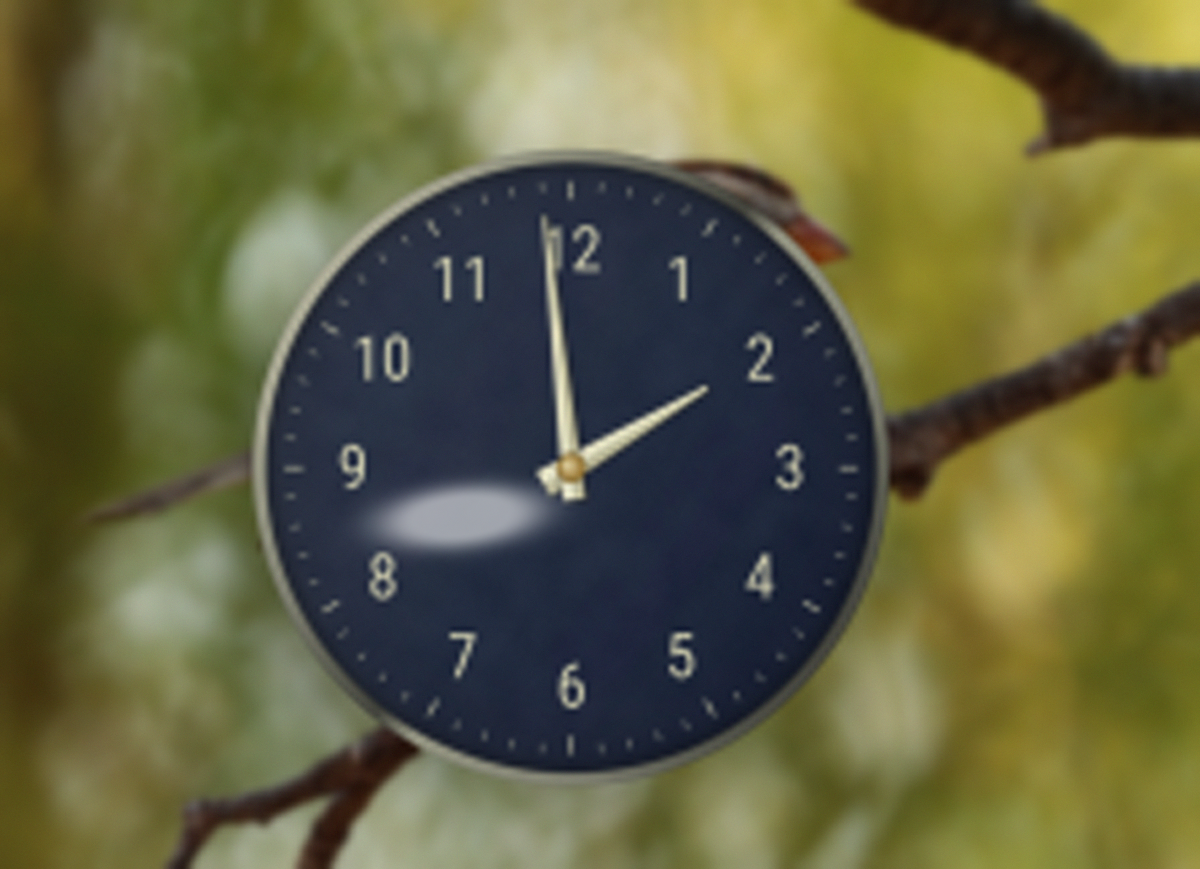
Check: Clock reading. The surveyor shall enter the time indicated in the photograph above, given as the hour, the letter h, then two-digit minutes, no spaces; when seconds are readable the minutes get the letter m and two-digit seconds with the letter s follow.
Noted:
1h59
